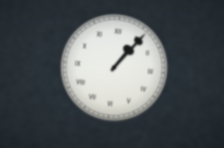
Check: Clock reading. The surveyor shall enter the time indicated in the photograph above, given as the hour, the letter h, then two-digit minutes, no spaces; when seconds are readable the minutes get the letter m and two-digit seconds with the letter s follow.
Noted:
1h06
